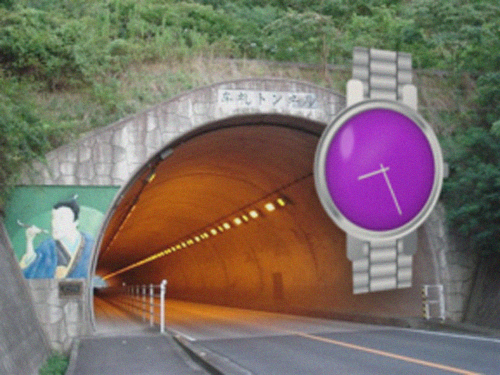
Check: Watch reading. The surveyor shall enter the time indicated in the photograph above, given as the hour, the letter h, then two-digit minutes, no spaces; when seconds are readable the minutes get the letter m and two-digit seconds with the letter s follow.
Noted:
8h26
